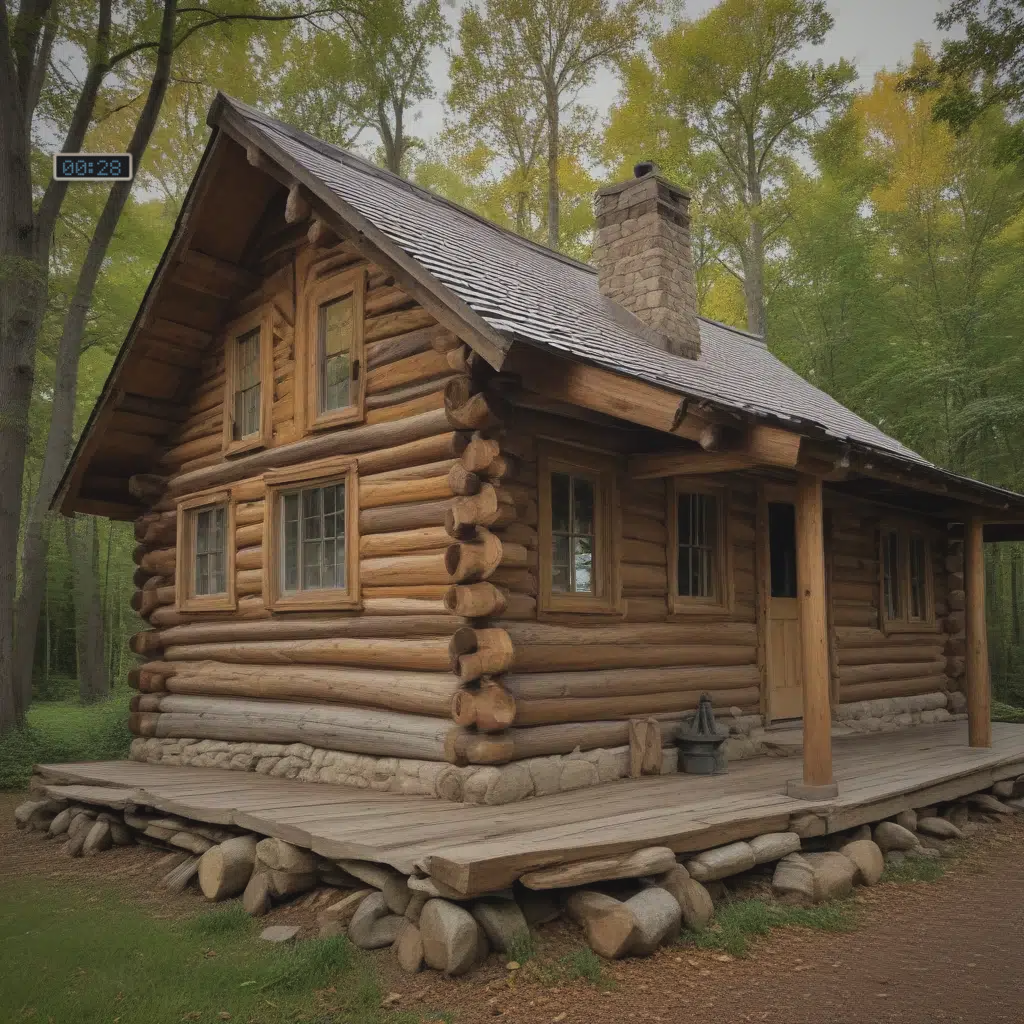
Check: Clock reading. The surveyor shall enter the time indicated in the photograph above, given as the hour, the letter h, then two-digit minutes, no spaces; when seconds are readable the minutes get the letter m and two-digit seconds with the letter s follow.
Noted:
0h28
